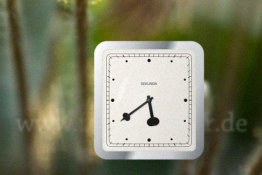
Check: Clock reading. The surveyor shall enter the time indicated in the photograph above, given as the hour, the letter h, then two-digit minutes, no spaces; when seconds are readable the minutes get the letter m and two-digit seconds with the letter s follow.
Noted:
5h39
